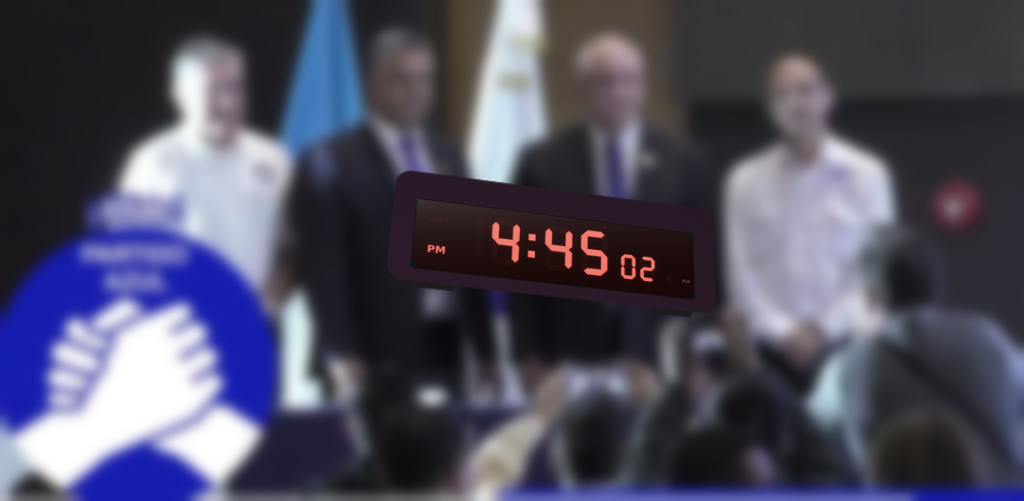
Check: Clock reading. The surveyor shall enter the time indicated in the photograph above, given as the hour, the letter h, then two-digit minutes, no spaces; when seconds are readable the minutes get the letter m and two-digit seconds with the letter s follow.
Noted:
4h45m02s
